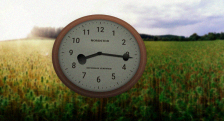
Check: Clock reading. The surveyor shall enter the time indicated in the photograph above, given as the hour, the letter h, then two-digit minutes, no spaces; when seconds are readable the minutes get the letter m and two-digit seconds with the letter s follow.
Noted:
8h16
